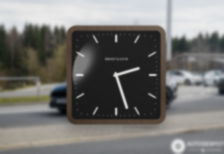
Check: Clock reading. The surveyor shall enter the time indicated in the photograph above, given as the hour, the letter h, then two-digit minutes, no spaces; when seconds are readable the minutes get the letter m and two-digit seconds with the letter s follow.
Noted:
2h27
